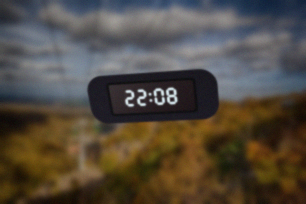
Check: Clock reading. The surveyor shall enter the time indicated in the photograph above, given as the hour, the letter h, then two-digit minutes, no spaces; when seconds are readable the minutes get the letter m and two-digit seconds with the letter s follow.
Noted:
22h08
